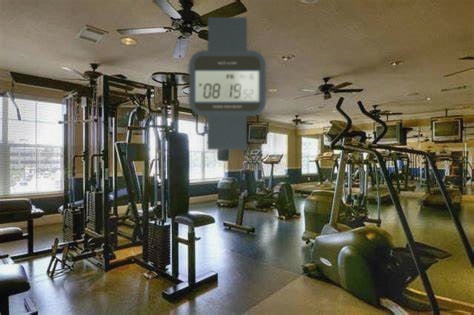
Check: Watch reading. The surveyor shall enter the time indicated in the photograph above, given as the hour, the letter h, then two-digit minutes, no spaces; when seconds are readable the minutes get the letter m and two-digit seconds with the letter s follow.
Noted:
8h19
